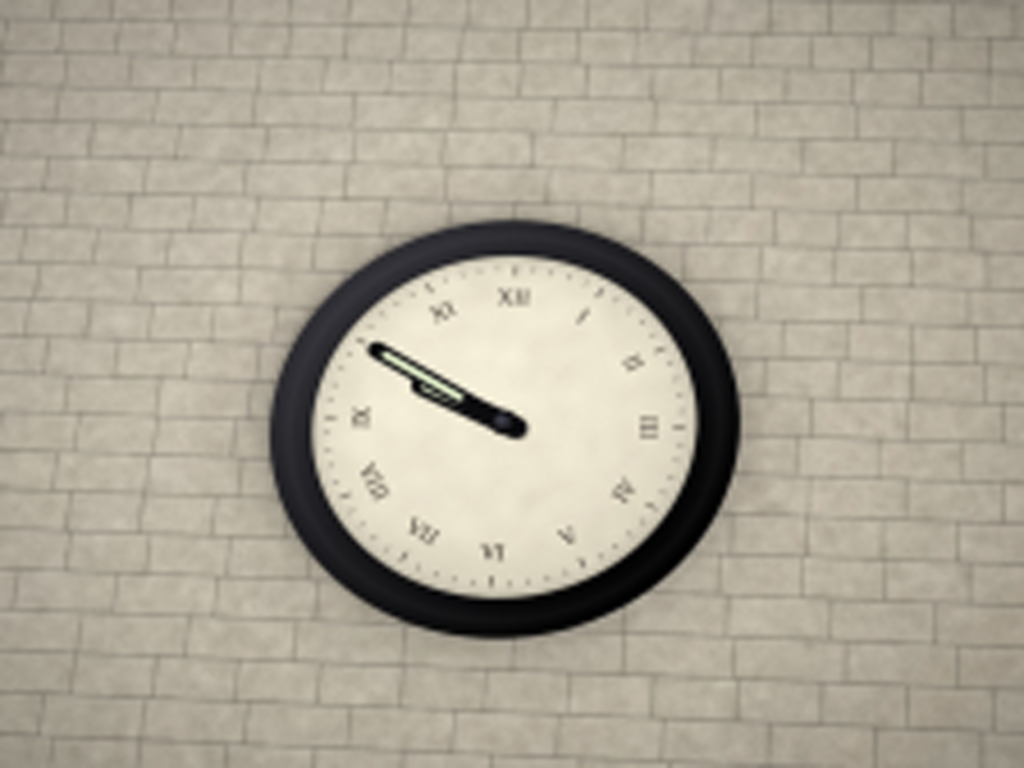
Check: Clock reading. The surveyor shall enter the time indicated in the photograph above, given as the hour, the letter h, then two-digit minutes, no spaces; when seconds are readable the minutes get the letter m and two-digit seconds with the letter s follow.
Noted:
9h50
